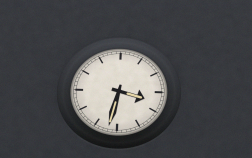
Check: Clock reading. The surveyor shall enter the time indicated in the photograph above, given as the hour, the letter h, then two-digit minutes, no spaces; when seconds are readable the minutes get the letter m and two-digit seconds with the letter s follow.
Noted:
3h32
